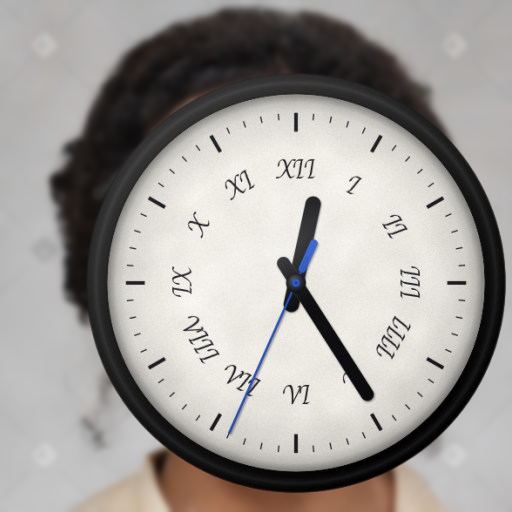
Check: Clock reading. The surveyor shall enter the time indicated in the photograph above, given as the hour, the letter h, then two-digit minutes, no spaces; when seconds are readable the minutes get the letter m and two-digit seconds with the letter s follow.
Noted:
12h24m34s
